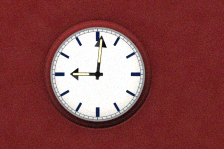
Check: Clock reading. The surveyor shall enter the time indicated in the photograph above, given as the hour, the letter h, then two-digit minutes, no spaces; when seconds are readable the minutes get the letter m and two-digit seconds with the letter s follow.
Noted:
9h01
